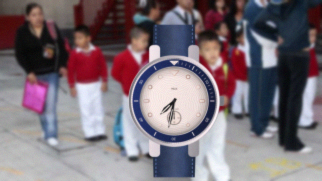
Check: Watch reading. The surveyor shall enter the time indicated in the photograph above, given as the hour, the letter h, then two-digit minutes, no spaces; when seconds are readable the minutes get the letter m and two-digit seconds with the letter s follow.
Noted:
7h32
